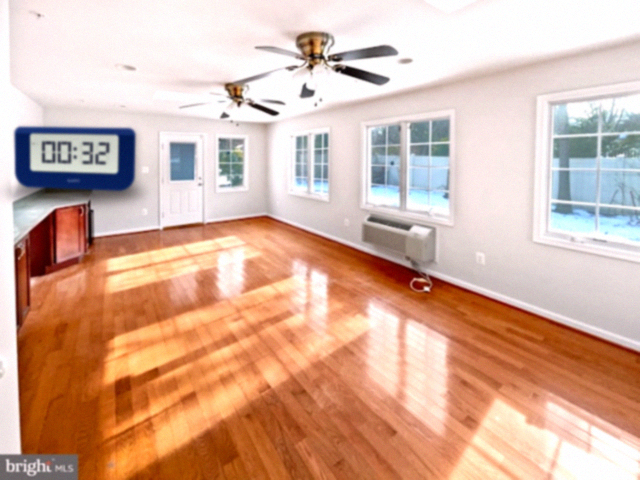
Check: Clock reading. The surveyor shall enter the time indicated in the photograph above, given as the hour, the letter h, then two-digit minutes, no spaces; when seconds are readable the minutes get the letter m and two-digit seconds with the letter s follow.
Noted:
0h32
